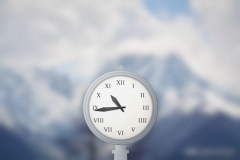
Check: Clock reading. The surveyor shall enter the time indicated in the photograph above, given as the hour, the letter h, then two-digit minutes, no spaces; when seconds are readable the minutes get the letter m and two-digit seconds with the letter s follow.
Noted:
10h44
